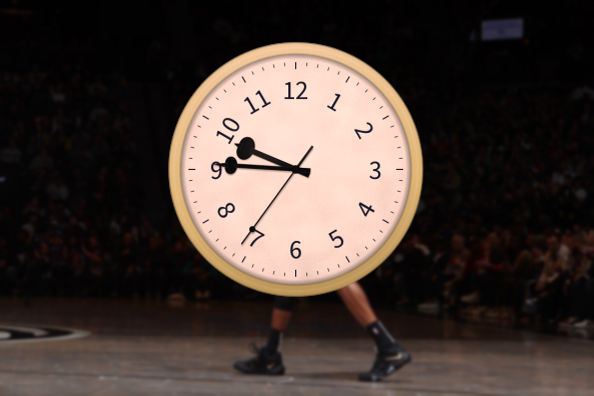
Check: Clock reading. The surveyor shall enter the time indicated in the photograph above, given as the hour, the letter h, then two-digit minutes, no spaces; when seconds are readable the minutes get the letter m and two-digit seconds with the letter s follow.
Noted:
9h45m36s
